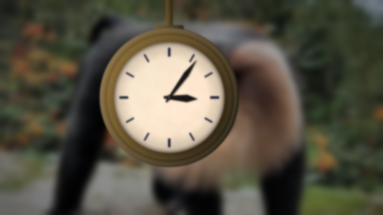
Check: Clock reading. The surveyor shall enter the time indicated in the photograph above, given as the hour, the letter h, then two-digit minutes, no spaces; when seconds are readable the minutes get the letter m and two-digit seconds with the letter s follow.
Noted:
3h06
